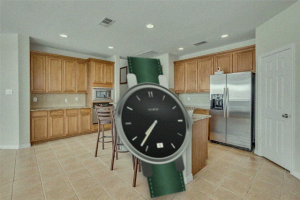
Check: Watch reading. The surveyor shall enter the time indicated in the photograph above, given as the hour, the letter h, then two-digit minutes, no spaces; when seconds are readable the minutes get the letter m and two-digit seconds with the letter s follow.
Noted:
7h37
